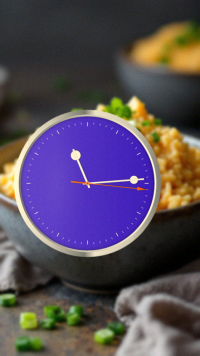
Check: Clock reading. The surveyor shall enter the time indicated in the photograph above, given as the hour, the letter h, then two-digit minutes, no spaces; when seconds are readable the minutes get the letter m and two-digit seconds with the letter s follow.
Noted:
11h14m16s
